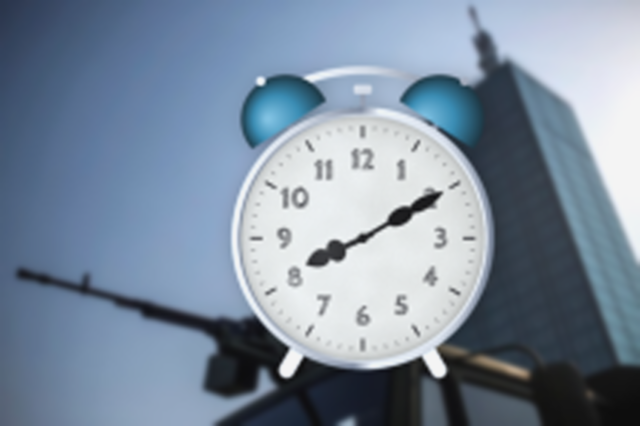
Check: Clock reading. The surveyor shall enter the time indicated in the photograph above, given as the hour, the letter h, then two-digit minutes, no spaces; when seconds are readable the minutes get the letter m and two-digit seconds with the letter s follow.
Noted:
8h10
